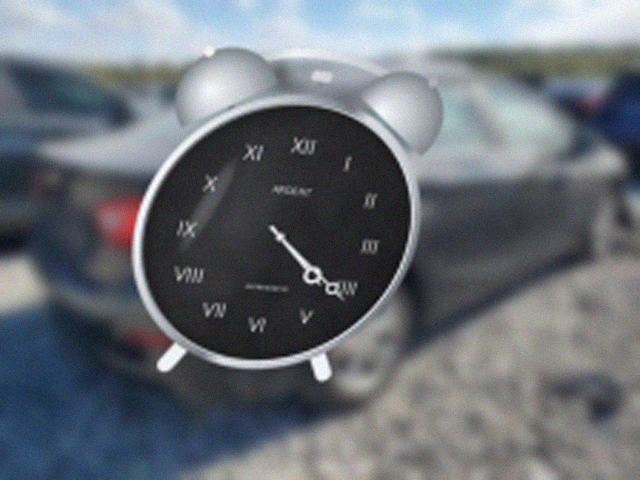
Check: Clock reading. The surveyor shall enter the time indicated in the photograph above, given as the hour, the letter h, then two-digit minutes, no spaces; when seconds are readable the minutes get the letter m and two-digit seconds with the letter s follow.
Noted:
4h21
